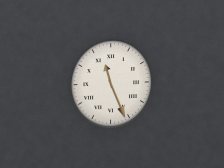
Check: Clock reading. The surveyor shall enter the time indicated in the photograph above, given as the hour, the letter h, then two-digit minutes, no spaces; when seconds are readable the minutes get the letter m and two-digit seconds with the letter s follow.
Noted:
11h26
